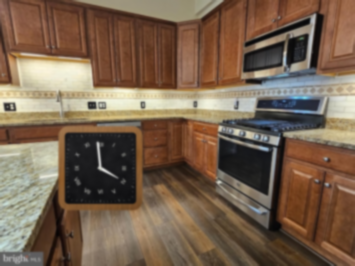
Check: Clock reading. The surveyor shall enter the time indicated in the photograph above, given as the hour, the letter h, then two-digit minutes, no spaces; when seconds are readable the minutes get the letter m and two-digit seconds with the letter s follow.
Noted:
3h59
